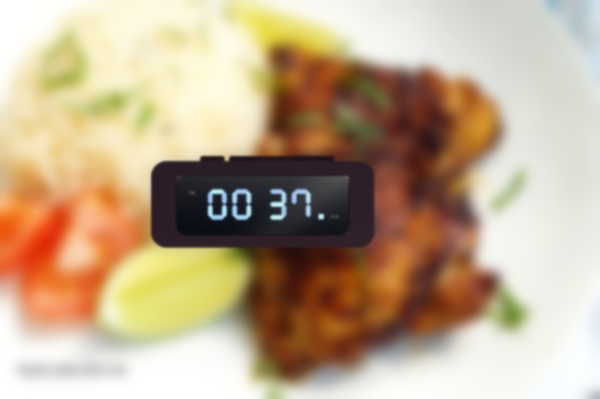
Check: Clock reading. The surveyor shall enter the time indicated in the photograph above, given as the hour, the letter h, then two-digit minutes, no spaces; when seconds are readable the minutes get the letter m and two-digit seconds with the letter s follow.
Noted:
0h37
